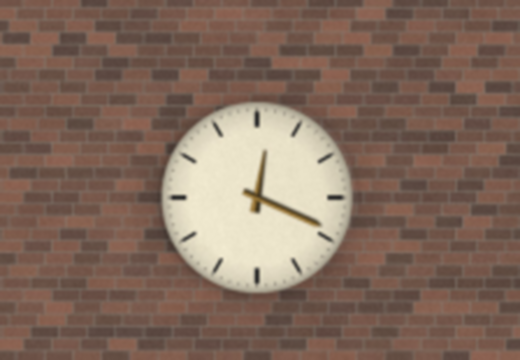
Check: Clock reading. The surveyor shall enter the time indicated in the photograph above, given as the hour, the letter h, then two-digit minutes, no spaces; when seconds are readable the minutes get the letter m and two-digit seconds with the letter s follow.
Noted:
12h19
